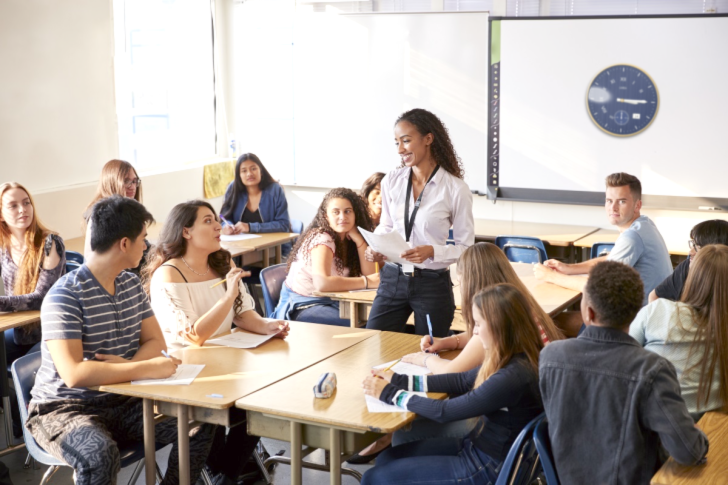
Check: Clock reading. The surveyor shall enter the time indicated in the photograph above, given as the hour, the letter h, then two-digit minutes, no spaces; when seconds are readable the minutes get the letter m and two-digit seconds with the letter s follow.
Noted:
3h15
